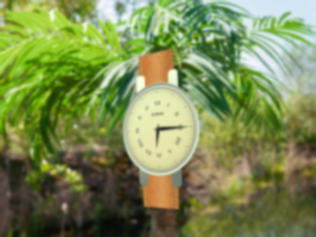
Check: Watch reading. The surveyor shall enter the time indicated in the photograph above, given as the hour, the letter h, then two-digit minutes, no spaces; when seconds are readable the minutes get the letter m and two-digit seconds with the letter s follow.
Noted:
6h15
